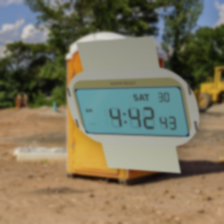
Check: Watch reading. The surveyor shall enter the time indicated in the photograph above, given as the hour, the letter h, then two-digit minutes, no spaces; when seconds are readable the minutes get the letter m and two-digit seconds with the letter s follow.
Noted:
4h42m43s
